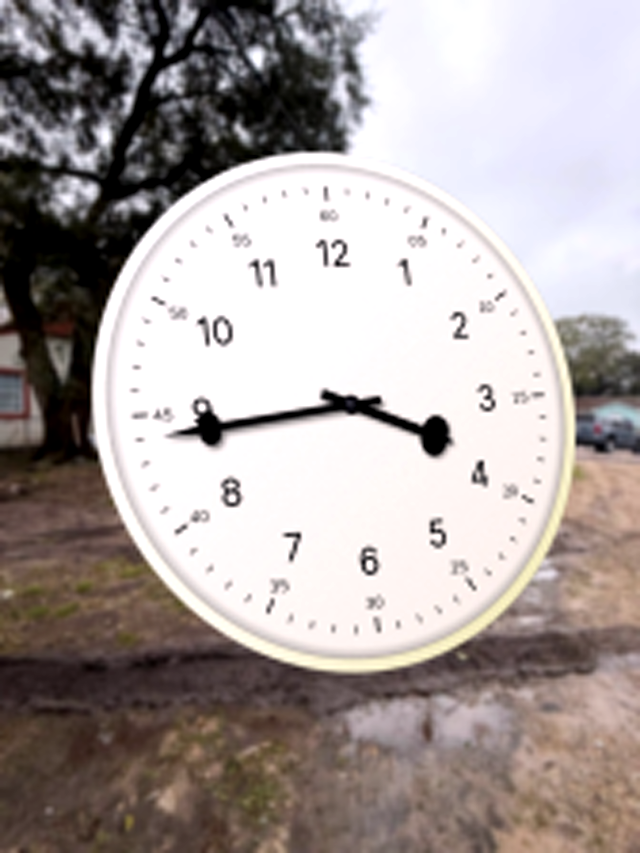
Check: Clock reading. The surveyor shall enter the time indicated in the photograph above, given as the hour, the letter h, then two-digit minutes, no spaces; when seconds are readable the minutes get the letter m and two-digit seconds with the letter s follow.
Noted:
3h44
